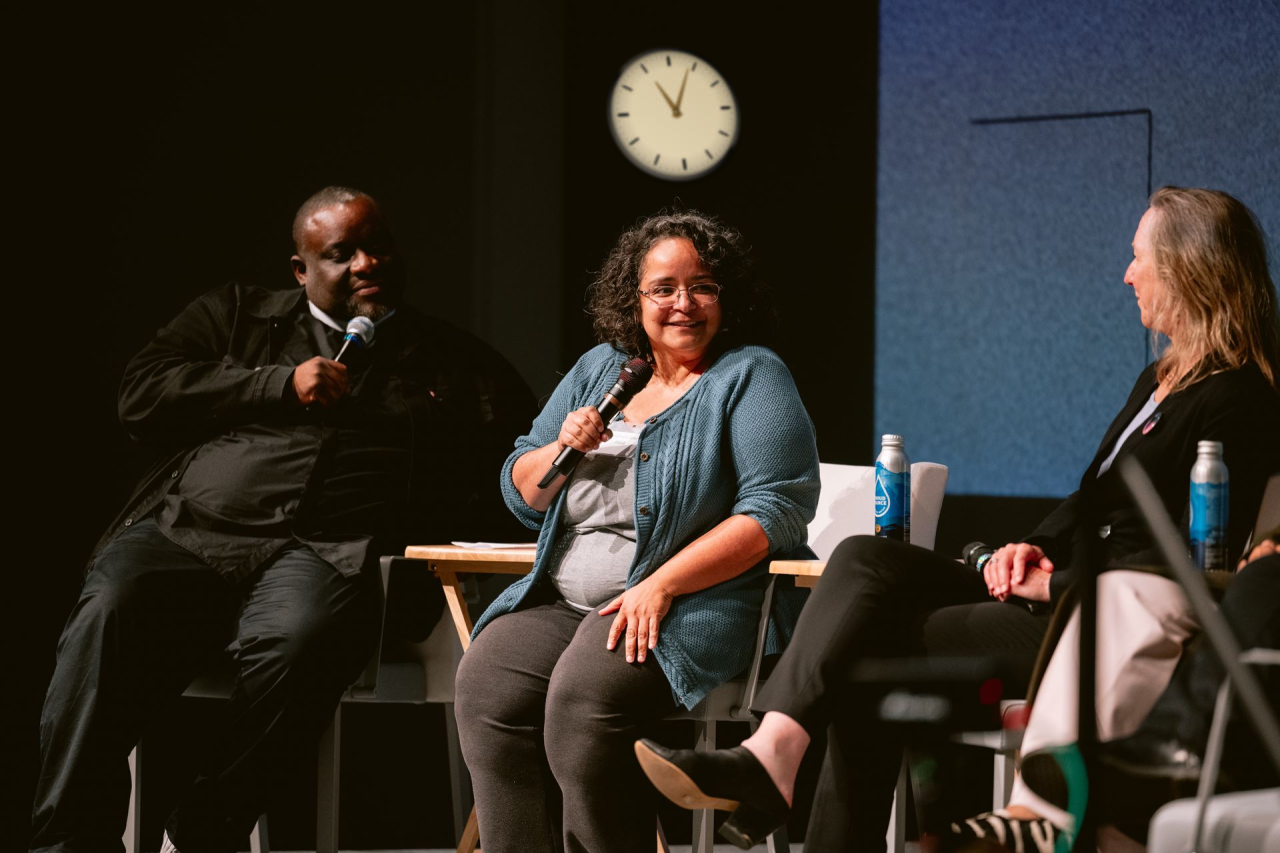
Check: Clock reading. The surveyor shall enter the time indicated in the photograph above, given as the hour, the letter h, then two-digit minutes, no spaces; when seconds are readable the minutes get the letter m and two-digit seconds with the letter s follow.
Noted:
11h04
